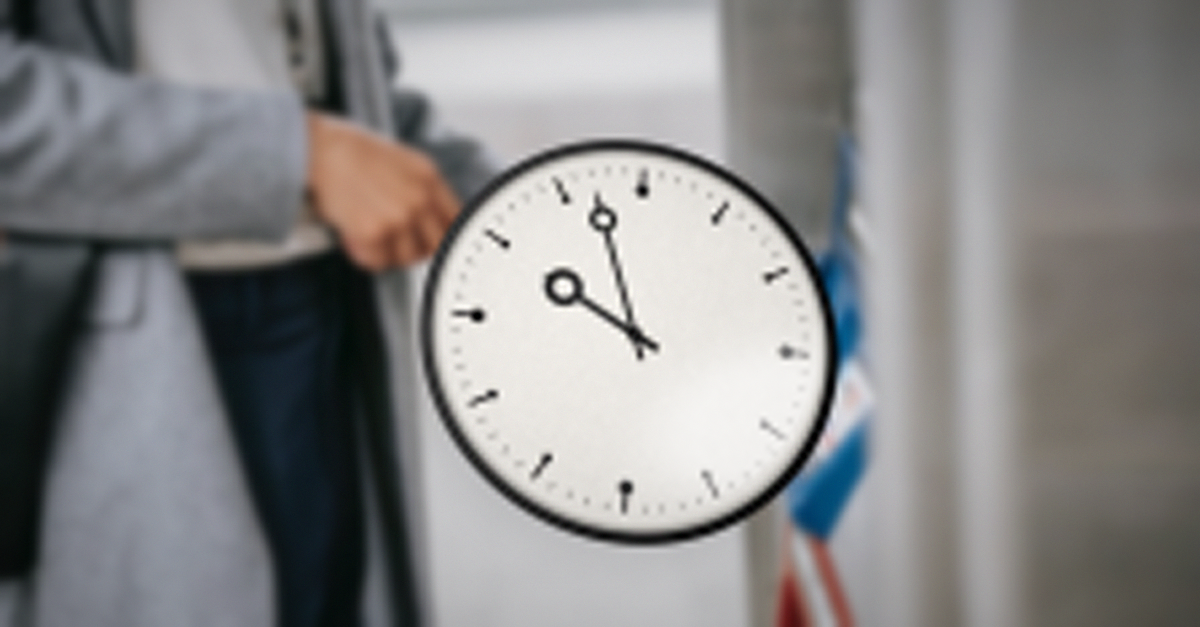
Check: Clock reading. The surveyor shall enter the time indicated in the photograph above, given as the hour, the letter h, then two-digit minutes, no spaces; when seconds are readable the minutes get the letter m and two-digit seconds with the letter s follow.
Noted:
9h57
